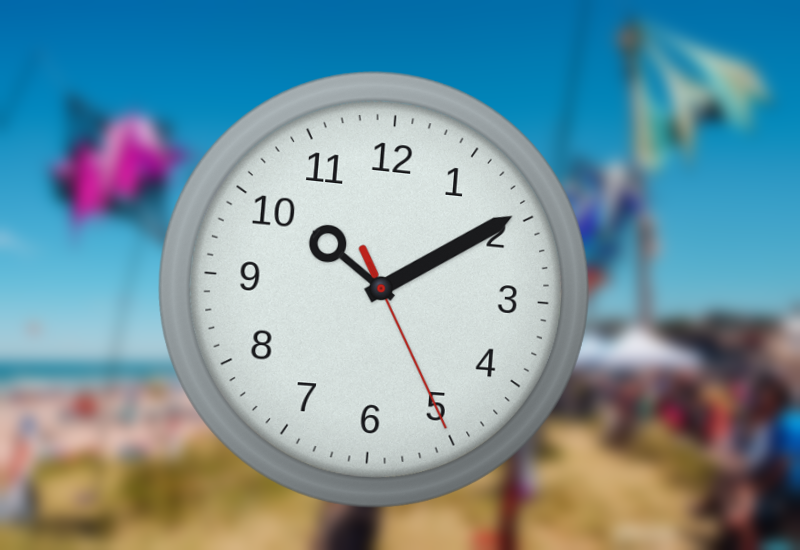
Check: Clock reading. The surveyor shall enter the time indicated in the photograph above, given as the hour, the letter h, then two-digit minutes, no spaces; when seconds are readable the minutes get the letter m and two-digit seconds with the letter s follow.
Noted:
10h09m25s
